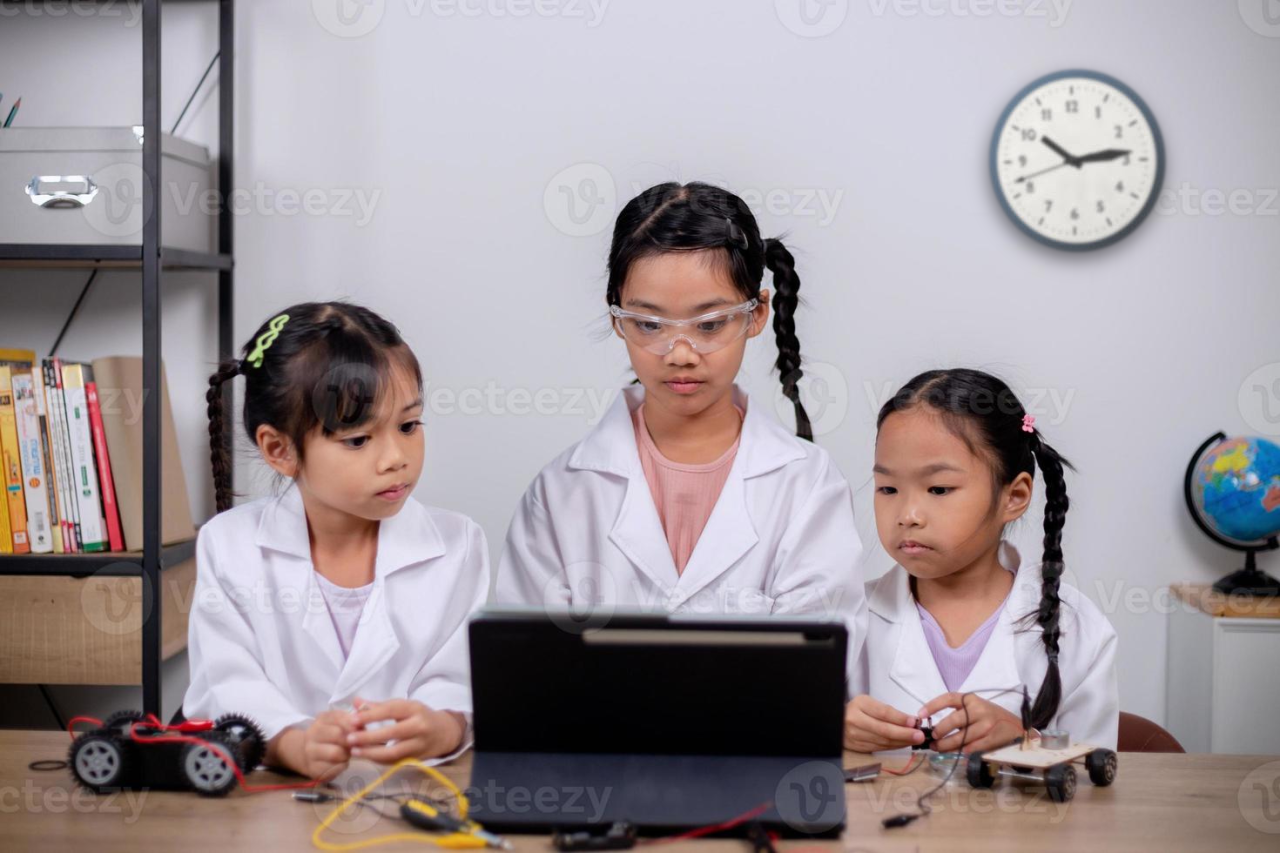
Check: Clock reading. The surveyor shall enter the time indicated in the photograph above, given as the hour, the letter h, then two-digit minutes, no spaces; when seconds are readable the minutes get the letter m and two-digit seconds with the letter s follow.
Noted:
10h13m42s
